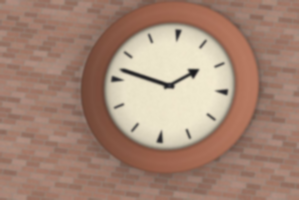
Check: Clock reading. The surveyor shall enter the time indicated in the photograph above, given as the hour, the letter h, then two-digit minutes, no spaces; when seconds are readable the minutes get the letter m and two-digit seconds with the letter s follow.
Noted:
1h47
